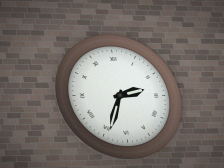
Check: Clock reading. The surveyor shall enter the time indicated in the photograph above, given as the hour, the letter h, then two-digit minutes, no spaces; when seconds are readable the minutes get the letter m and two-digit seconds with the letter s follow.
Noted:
2h34
